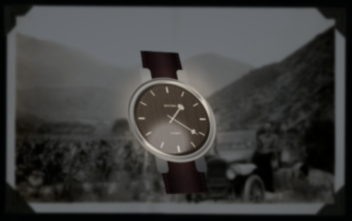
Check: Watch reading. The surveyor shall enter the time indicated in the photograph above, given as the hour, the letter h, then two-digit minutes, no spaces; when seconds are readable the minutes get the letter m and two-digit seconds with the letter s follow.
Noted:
1h21
